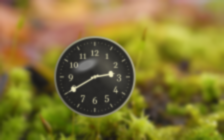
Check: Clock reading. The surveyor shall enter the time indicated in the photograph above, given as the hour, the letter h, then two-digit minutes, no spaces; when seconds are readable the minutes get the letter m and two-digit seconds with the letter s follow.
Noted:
2h40
